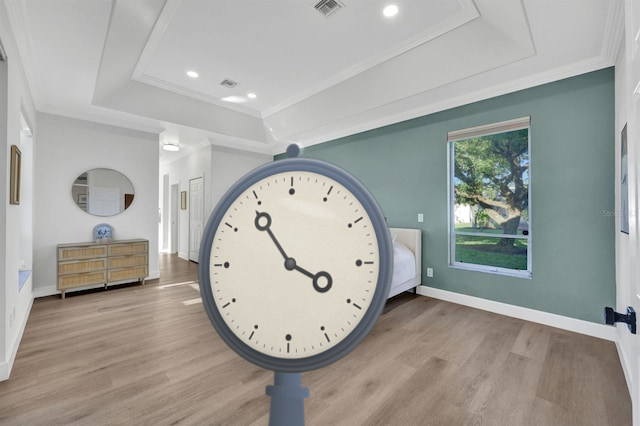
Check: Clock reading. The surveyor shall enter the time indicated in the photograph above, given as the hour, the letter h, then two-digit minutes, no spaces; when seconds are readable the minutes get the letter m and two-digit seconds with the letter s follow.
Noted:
3h54
